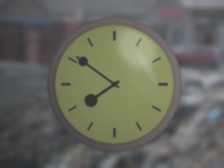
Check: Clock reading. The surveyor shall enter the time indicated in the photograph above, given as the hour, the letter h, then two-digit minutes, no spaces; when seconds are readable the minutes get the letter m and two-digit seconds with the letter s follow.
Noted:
7h51
